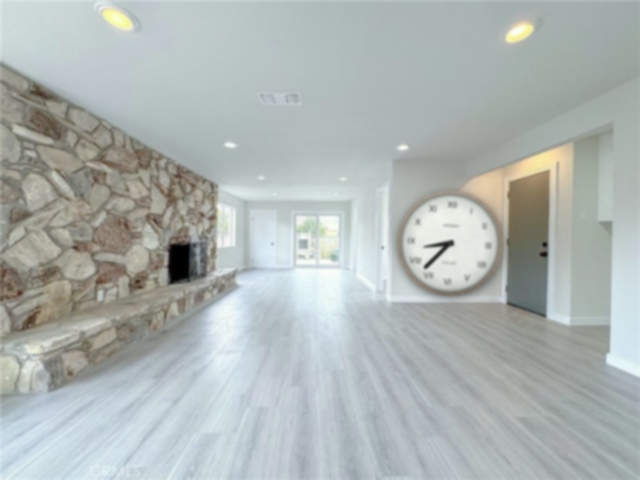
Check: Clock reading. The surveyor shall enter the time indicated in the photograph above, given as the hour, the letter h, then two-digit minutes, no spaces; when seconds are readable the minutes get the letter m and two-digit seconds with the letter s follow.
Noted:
8h37
